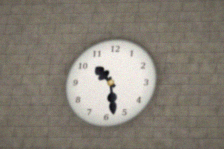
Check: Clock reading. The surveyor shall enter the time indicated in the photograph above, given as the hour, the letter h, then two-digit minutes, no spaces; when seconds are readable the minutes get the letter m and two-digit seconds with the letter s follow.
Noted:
10h28
